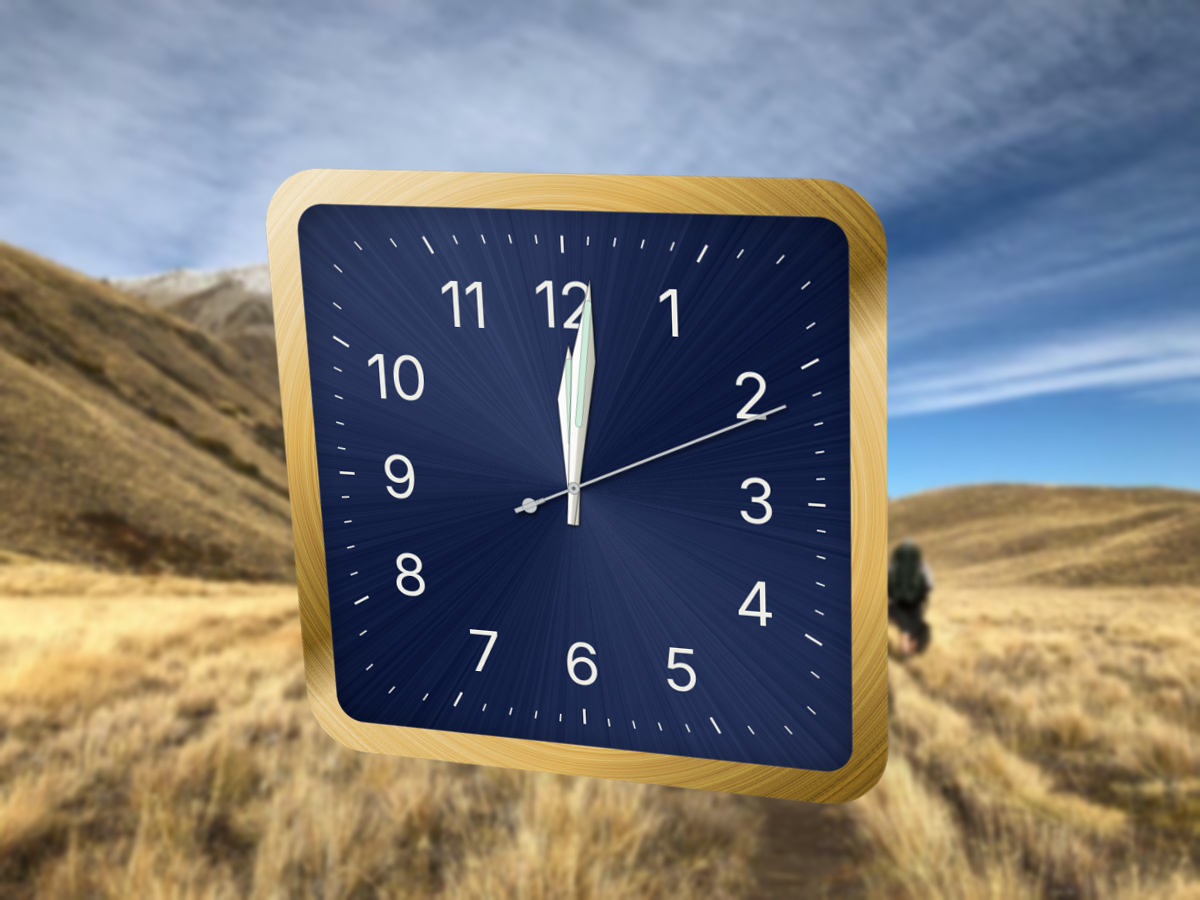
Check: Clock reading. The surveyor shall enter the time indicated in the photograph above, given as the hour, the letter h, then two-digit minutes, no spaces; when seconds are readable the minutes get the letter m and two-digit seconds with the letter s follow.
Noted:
12h01m11s
